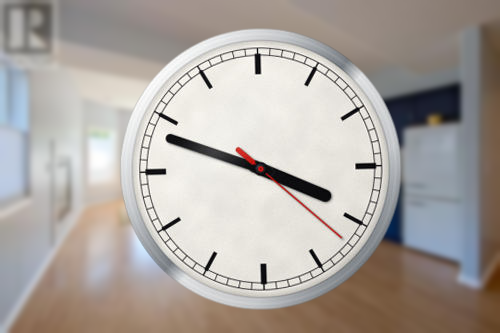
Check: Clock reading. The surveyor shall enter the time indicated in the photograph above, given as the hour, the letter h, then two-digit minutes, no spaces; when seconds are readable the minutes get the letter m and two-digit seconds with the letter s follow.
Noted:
3h48m22s
